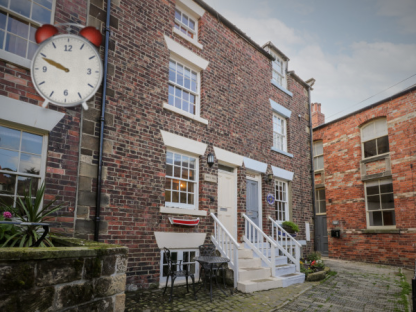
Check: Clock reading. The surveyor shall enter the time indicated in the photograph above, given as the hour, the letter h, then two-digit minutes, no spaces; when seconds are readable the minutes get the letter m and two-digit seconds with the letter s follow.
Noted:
9h49
